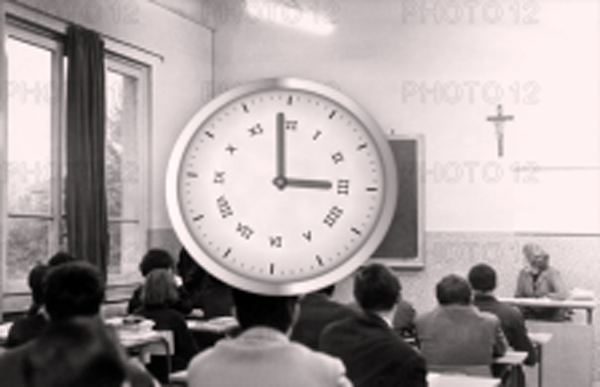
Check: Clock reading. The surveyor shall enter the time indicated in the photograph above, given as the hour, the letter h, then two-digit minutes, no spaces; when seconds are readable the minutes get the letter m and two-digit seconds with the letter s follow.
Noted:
2h59
